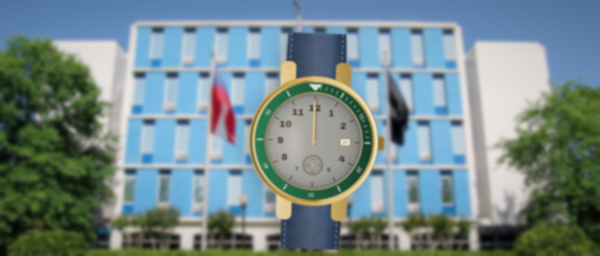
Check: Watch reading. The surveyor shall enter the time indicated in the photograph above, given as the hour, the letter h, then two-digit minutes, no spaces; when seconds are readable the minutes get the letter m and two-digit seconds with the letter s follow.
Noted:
12h00
